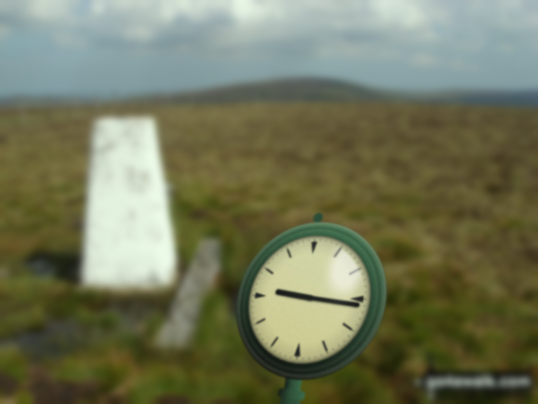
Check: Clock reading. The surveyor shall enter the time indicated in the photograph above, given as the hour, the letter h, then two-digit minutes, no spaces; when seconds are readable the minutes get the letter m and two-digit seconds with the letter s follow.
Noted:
9h16
